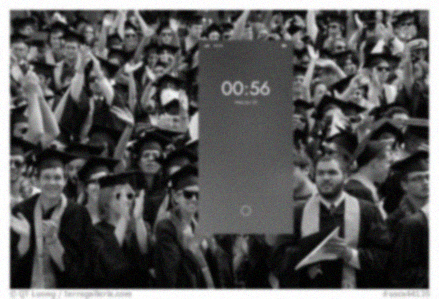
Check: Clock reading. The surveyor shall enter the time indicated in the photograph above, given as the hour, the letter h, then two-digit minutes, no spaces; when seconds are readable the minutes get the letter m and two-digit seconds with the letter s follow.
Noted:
0h56
